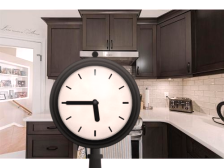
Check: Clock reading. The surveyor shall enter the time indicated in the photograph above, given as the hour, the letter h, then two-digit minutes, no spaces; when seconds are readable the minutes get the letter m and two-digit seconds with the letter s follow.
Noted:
5h45
